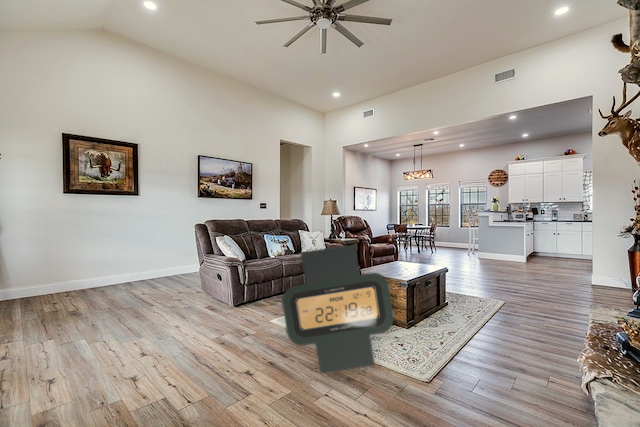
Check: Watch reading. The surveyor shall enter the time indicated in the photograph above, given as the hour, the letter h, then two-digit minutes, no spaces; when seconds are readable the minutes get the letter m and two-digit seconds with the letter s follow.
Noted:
22h19
